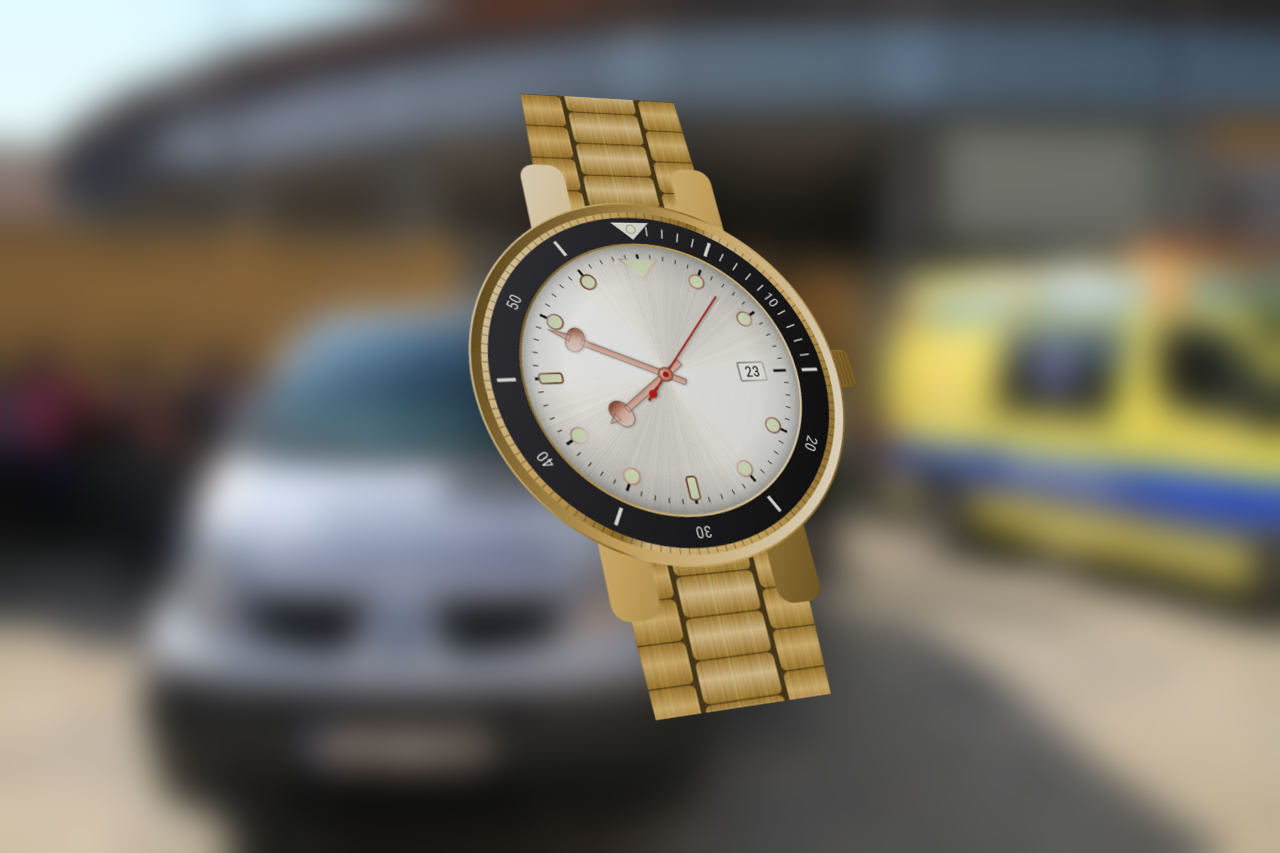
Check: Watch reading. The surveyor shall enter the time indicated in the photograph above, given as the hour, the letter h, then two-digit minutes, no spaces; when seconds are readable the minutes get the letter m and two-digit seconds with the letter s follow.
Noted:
7h49m07s
